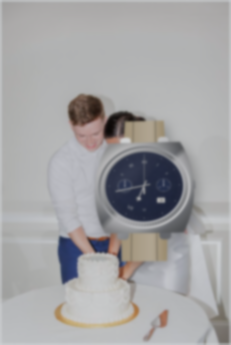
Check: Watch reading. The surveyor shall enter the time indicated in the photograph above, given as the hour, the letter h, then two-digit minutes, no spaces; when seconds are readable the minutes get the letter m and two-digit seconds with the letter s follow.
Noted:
6h43
